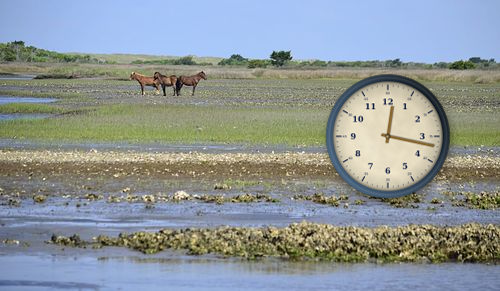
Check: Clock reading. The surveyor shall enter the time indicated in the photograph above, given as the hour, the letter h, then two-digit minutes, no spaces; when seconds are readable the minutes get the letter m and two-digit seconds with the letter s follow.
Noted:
12h17
